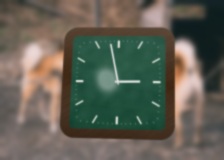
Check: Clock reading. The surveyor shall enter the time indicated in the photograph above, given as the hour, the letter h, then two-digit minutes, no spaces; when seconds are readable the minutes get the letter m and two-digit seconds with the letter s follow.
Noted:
2h58
